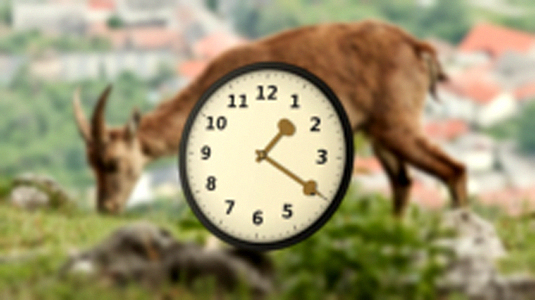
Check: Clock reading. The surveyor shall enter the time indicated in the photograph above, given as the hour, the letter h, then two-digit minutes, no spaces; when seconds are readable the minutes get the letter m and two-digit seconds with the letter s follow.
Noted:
1h20
